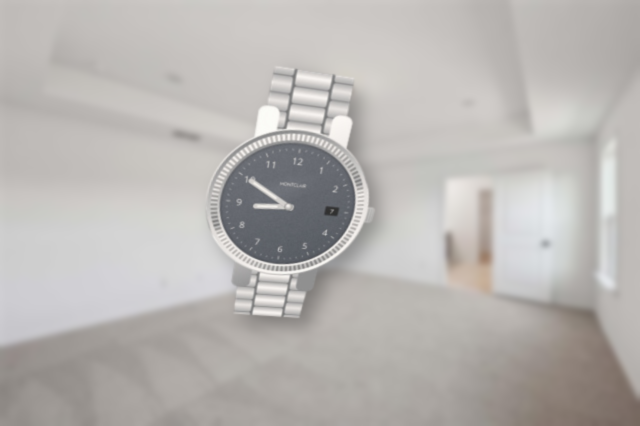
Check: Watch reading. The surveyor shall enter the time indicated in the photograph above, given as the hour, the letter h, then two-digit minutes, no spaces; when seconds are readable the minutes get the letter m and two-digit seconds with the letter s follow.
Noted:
8h50
